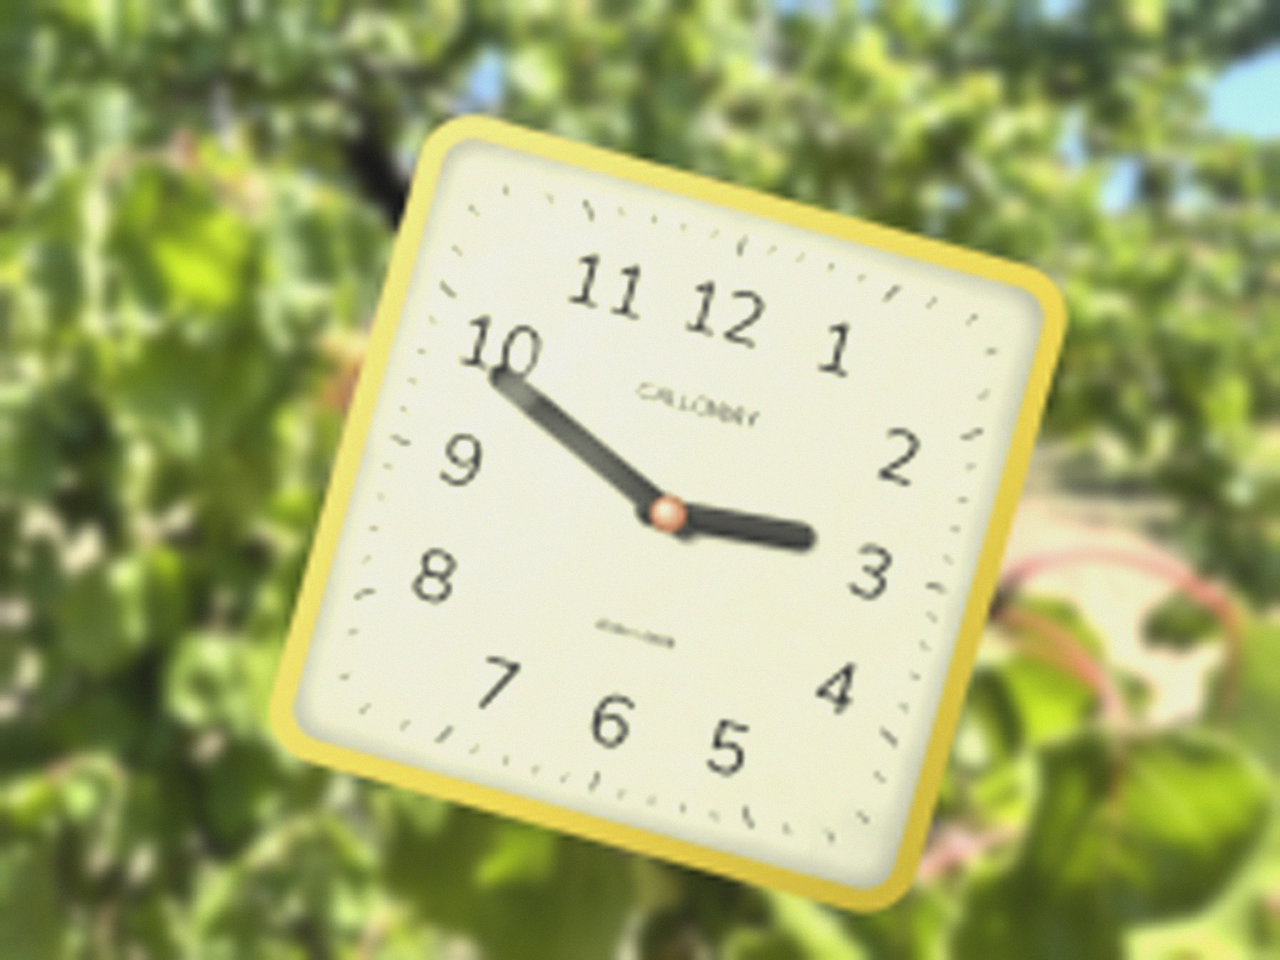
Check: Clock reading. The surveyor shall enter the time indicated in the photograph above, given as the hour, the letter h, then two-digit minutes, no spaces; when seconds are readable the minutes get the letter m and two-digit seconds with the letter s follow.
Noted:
2h49
